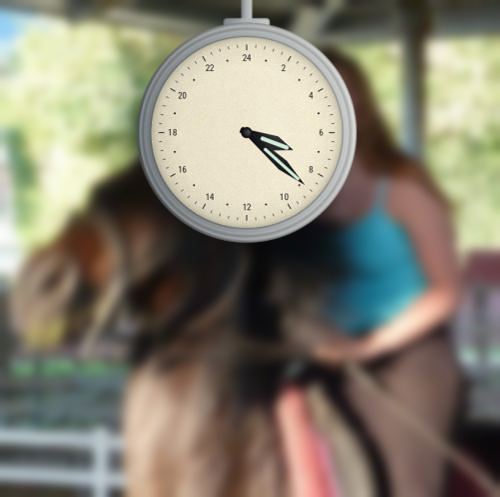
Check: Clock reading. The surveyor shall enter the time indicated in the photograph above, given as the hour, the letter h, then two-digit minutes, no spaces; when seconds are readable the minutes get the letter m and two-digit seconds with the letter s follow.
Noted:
7h22
